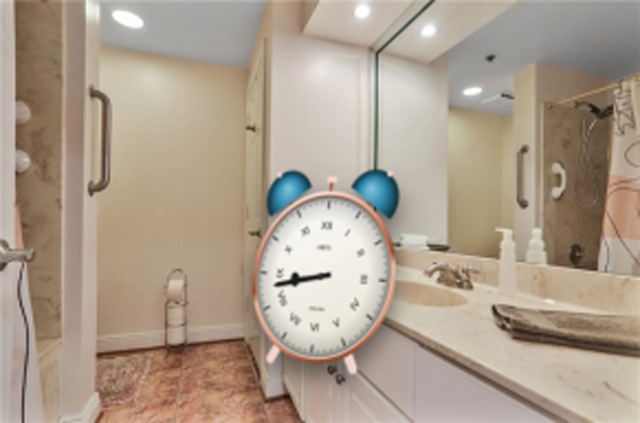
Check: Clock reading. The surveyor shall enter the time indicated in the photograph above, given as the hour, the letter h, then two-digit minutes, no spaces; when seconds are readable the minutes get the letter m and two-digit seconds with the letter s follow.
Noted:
8h43
